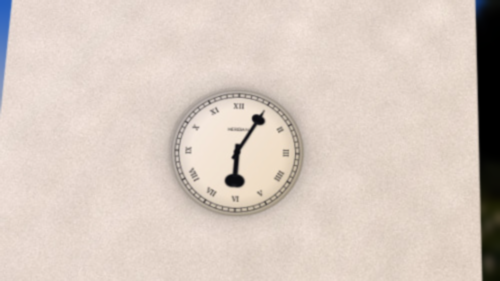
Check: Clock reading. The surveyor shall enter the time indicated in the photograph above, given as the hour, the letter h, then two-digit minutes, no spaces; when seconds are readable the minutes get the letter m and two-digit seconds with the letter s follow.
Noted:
6h05
